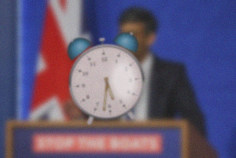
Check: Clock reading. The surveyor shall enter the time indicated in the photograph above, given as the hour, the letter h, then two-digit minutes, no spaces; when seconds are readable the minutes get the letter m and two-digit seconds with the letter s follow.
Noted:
5h32
